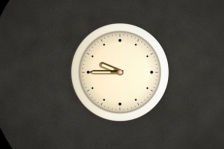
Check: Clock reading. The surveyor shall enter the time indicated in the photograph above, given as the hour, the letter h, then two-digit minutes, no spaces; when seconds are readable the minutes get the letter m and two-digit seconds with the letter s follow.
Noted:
9h45
